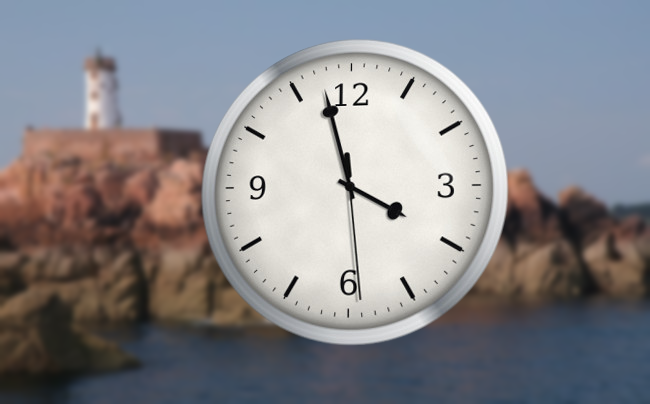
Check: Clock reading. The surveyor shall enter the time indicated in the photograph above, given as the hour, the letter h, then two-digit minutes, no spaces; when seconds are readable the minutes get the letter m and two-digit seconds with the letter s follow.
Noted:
3h57m29s
